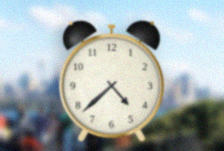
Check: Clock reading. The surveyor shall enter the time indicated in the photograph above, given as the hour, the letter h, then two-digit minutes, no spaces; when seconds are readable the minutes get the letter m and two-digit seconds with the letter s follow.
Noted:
4h38
